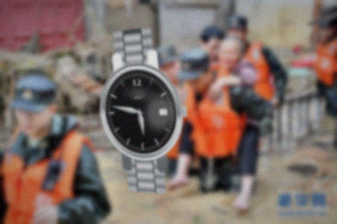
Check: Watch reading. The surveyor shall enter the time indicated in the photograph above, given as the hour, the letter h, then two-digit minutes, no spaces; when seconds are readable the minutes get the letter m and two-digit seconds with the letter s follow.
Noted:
5h47
